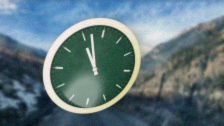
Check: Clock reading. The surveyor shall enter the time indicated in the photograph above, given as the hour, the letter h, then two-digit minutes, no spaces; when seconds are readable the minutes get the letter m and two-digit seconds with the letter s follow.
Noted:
10h57
